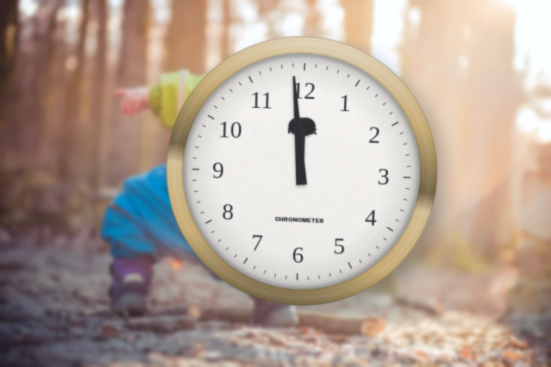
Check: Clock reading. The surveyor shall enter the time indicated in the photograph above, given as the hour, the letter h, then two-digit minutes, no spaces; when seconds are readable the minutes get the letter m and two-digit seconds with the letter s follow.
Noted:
11h59
